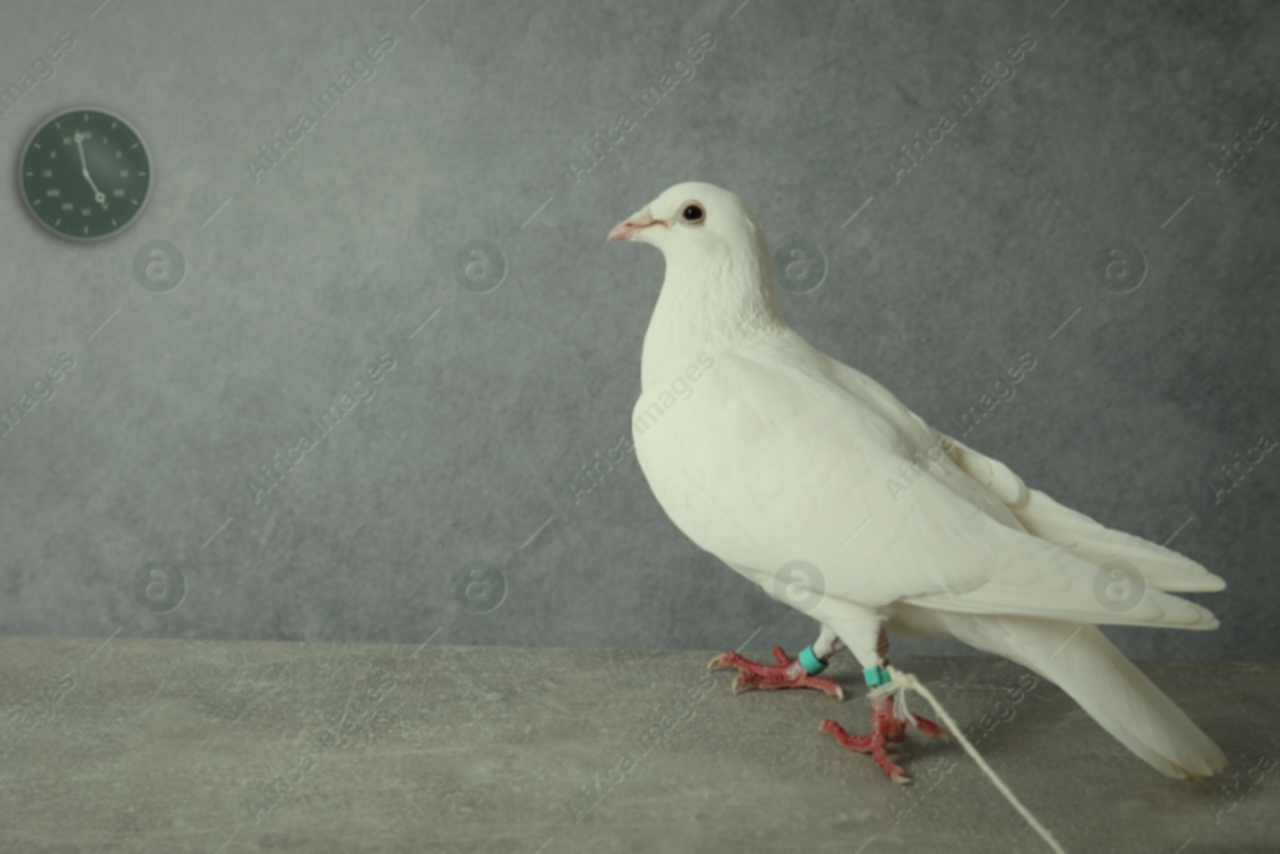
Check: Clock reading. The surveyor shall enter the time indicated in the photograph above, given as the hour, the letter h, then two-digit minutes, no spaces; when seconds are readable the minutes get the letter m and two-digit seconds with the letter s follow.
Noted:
4h58
